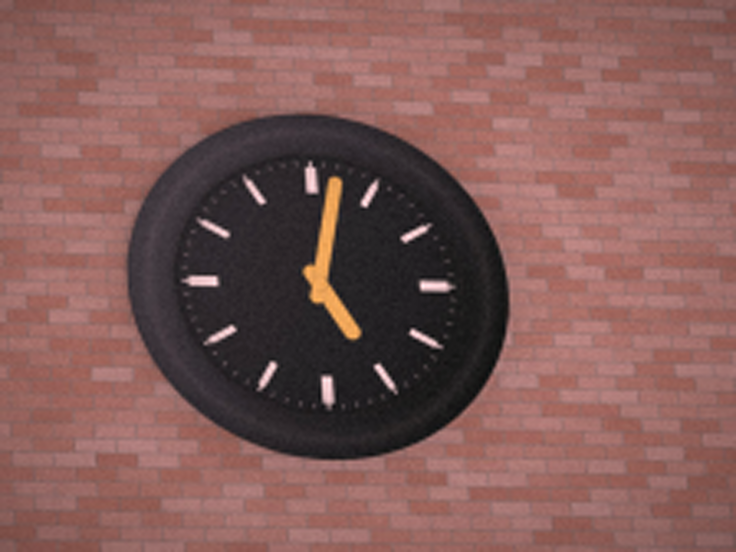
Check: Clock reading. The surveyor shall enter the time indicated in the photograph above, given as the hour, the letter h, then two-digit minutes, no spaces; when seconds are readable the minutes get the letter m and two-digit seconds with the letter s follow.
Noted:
5h02
